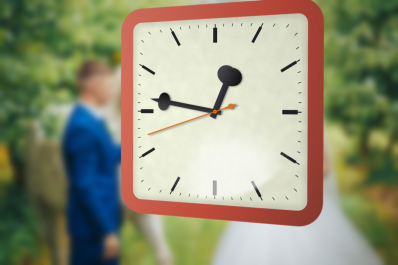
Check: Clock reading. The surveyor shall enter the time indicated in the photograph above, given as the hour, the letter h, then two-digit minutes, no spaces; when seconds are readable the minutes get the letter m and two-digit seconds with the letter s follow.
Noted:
12h46m42s
